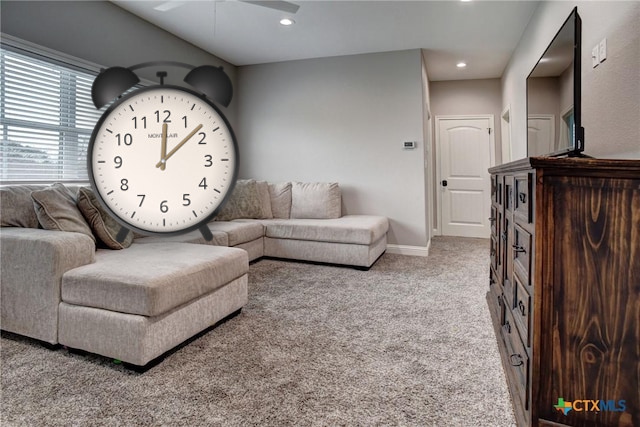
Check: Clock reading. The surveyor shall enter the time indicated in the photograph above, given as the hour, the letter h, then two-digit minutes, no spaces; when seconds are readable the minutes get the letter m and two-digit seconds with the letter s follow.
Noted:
12h08
